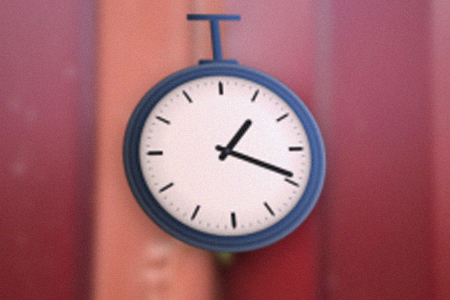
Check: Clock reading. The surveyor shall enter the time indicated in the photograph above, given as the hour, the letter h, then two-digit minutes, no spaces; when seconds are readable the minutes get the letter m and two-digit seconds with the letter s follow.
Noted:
1h19
